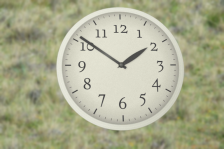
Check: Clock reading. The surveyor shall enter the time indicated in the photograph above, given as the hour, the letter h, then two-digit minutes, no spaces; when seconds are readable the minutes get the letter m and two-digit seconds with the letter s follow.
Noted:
1h51
